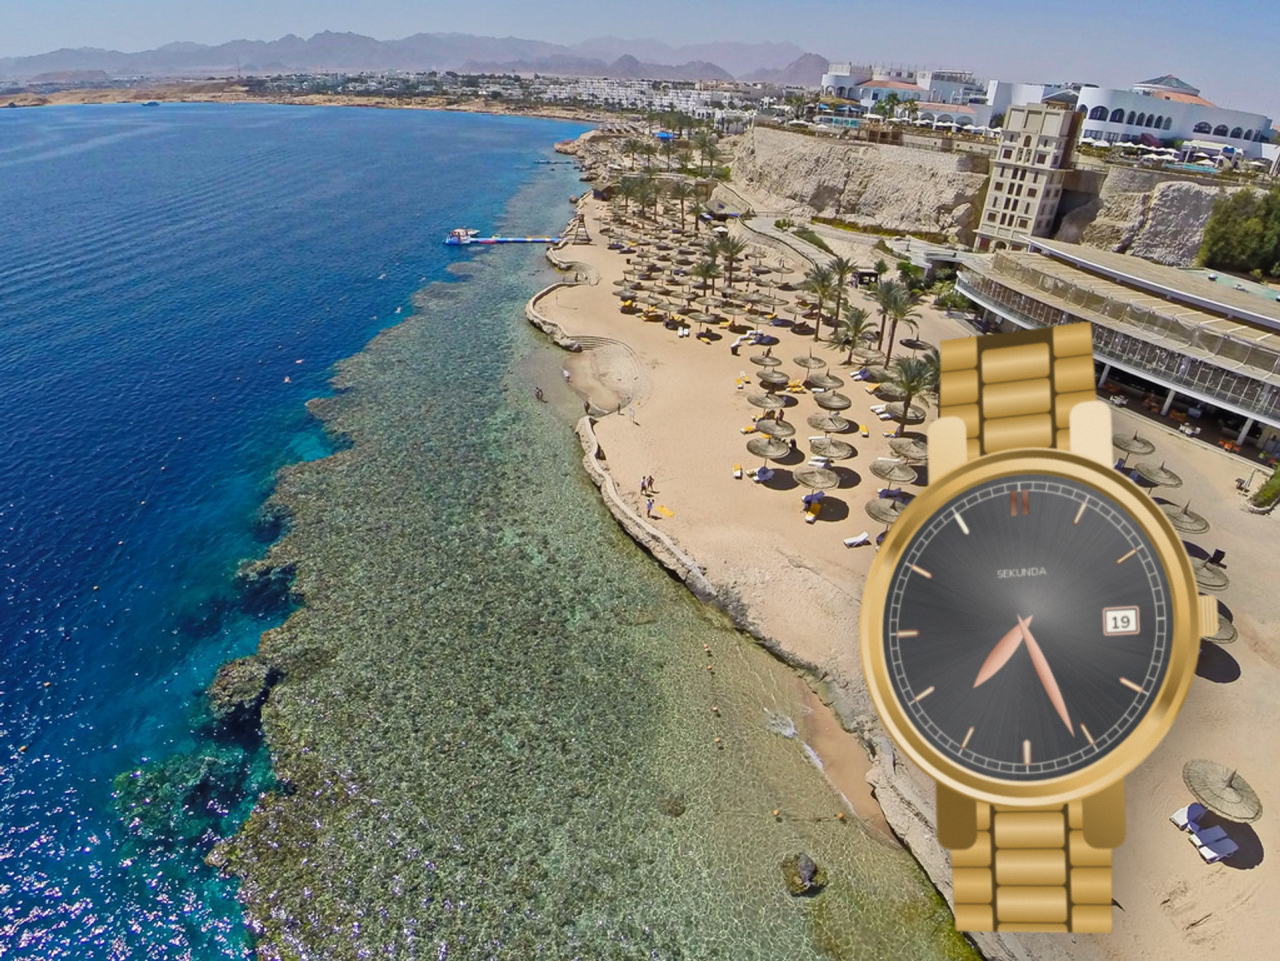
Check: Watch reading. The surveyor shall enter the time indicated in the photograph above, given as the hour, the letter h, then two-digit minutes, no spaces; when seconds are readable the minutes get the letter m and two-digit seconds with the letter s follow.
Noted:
7h26
